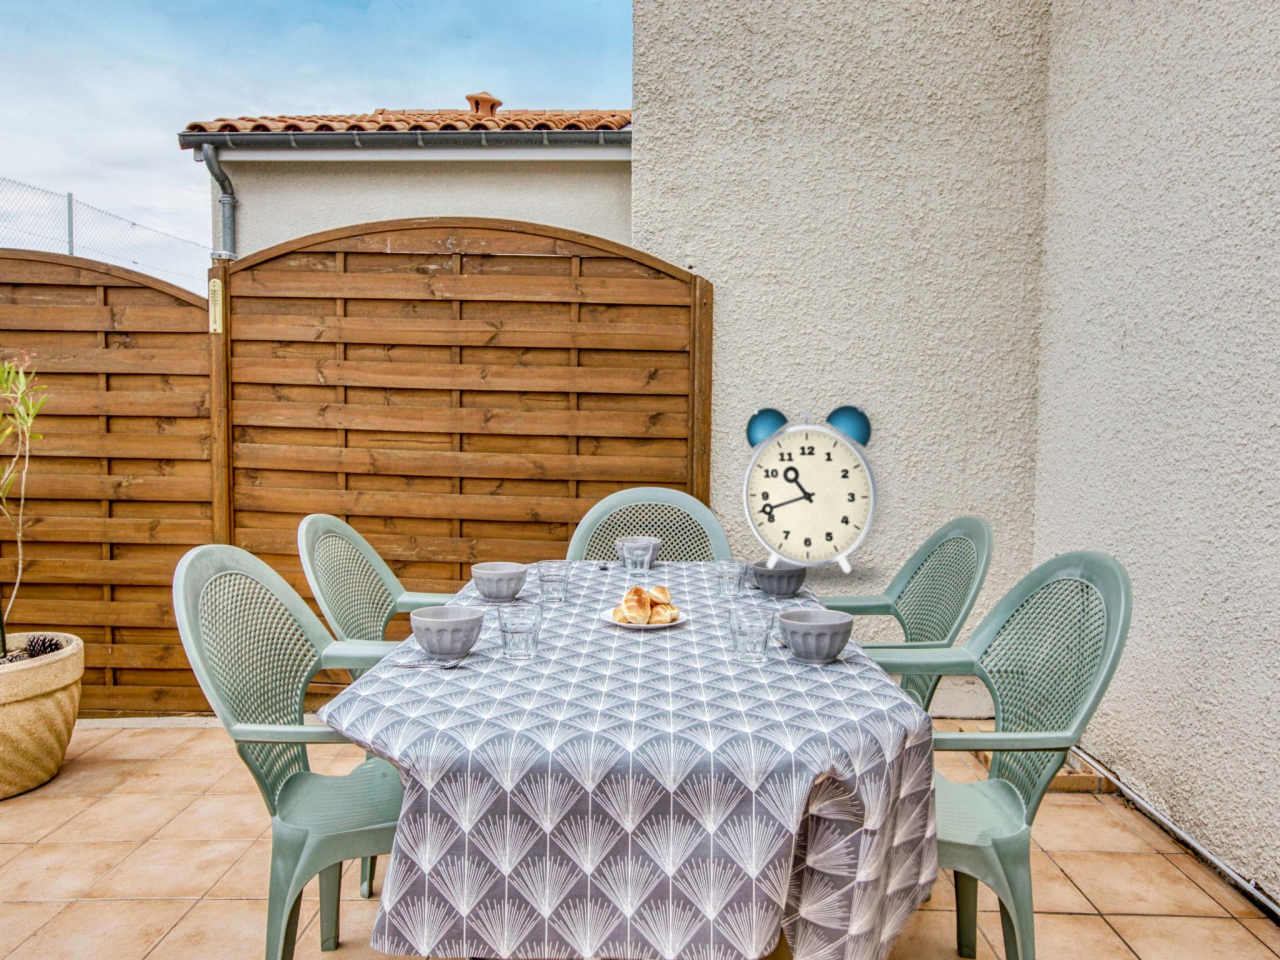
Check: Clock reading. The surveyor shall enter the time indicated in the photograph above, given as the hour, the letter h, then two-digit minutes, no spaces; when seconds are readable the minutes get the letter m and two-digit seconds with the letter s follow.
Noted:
10h42
